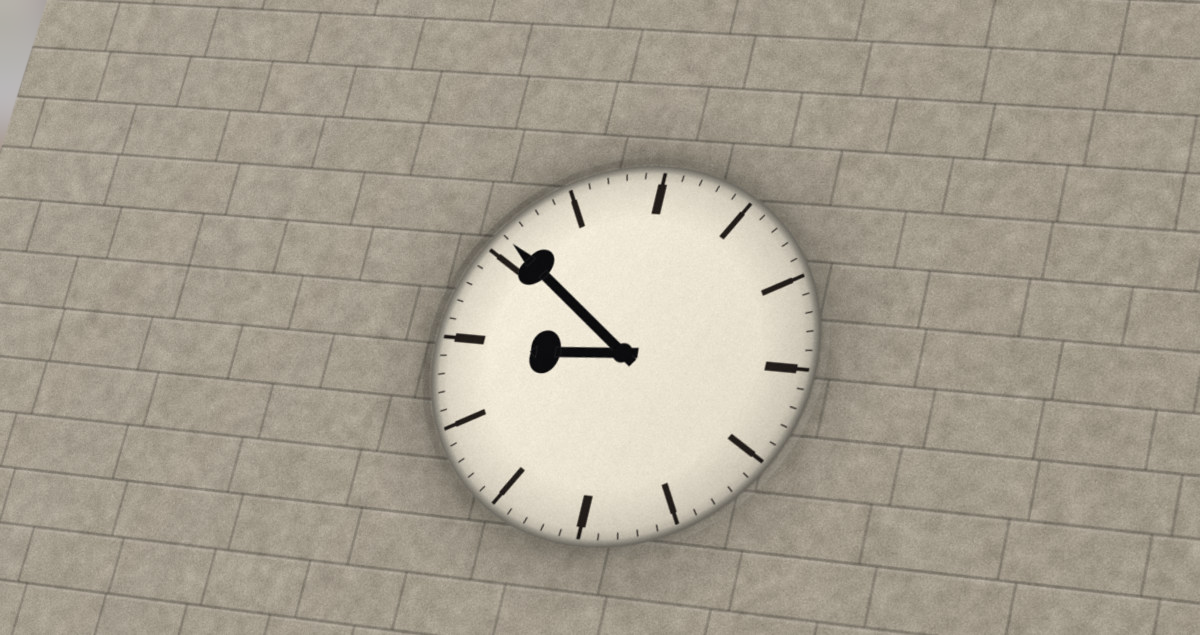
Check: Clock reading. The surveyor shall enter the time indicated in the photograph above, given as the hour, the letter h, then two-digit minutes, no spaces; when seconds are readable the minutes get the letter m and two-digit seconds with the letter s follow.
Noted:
8h51
